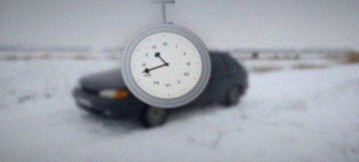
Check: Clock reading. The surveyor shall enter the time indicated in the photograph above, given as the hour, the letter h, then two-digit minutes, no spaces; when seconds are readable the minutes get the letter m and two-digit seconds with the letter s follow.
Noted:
10h42
